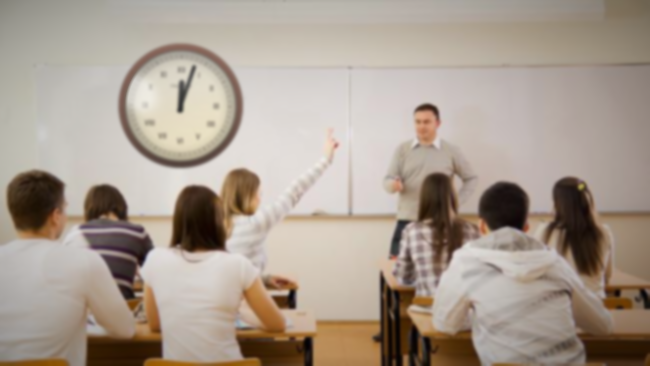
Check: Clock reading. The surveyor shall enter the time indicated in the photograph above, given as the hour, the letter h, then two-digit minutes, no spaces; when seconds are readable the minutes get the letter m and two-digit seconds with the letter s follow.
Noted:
12h03
